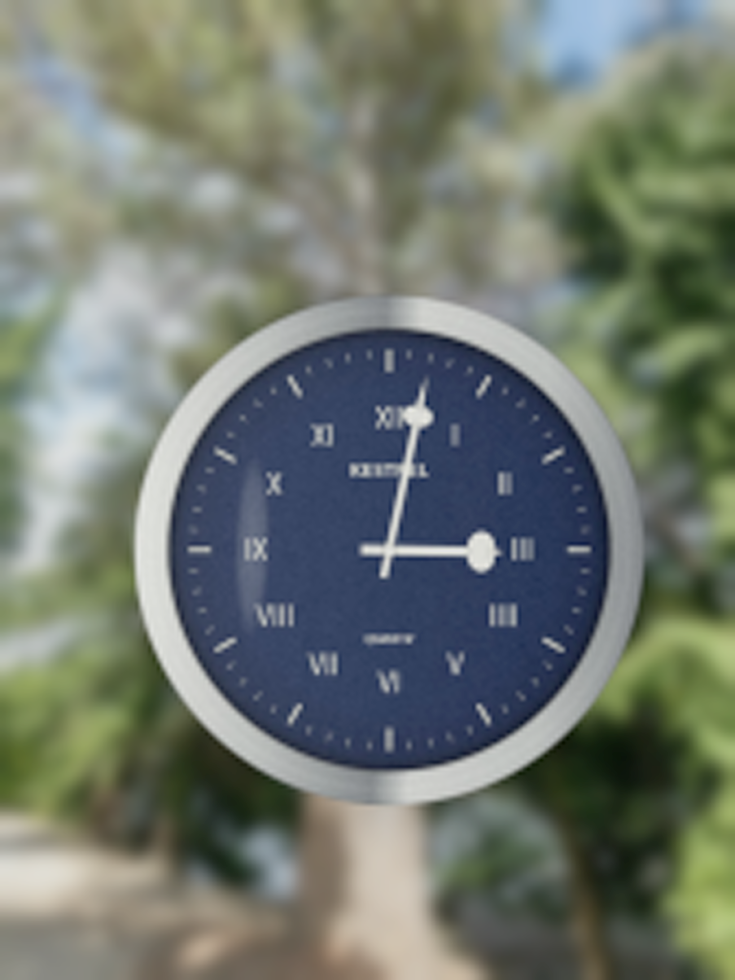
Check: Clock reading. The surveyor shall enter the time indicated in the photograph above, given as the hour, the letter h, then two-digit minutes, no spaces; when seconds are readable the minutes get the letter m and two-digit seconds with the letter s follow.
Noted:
3h02
